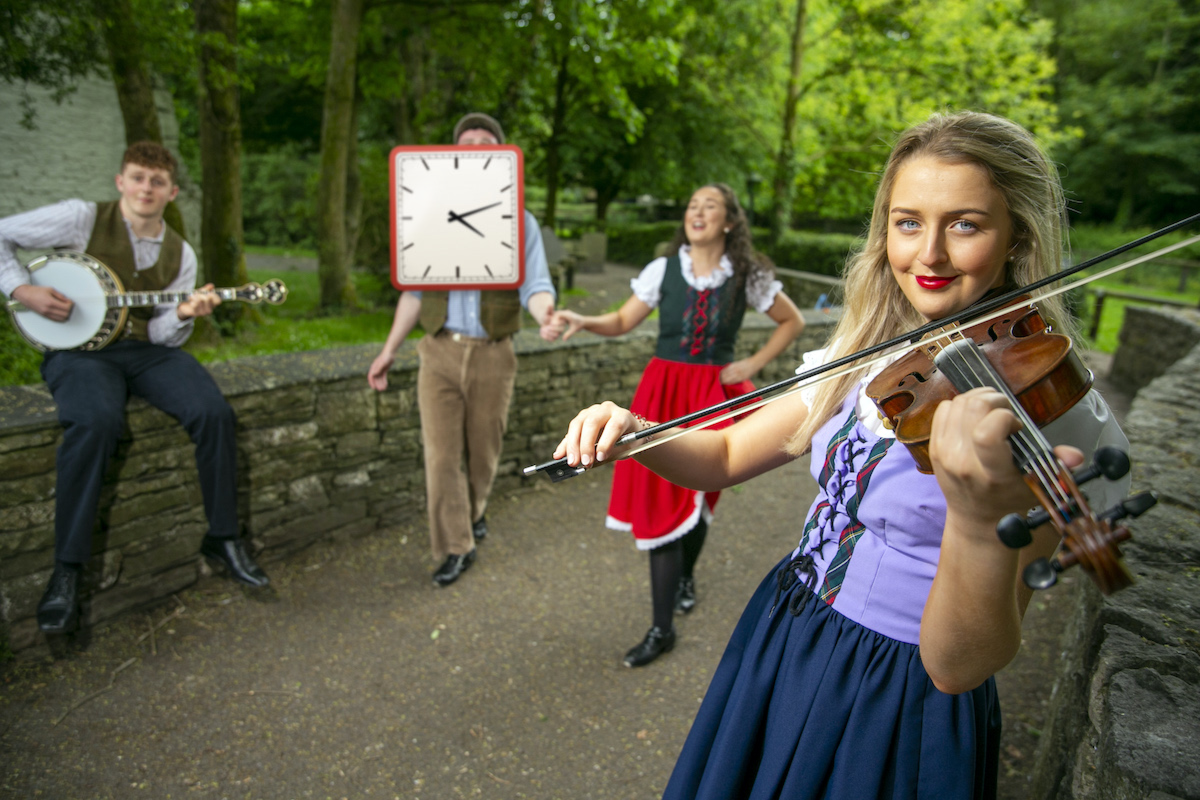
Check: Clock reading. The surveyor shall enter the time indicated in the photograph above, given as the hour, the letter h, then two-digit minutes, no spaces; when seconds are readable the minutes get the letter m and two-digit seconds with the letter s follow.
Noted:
4h12
